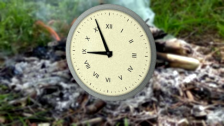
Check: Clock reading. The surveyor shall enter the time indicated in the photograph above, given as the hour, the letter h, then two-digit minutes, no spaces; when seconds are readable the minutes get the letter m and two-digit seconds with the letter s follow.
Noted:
8h56
